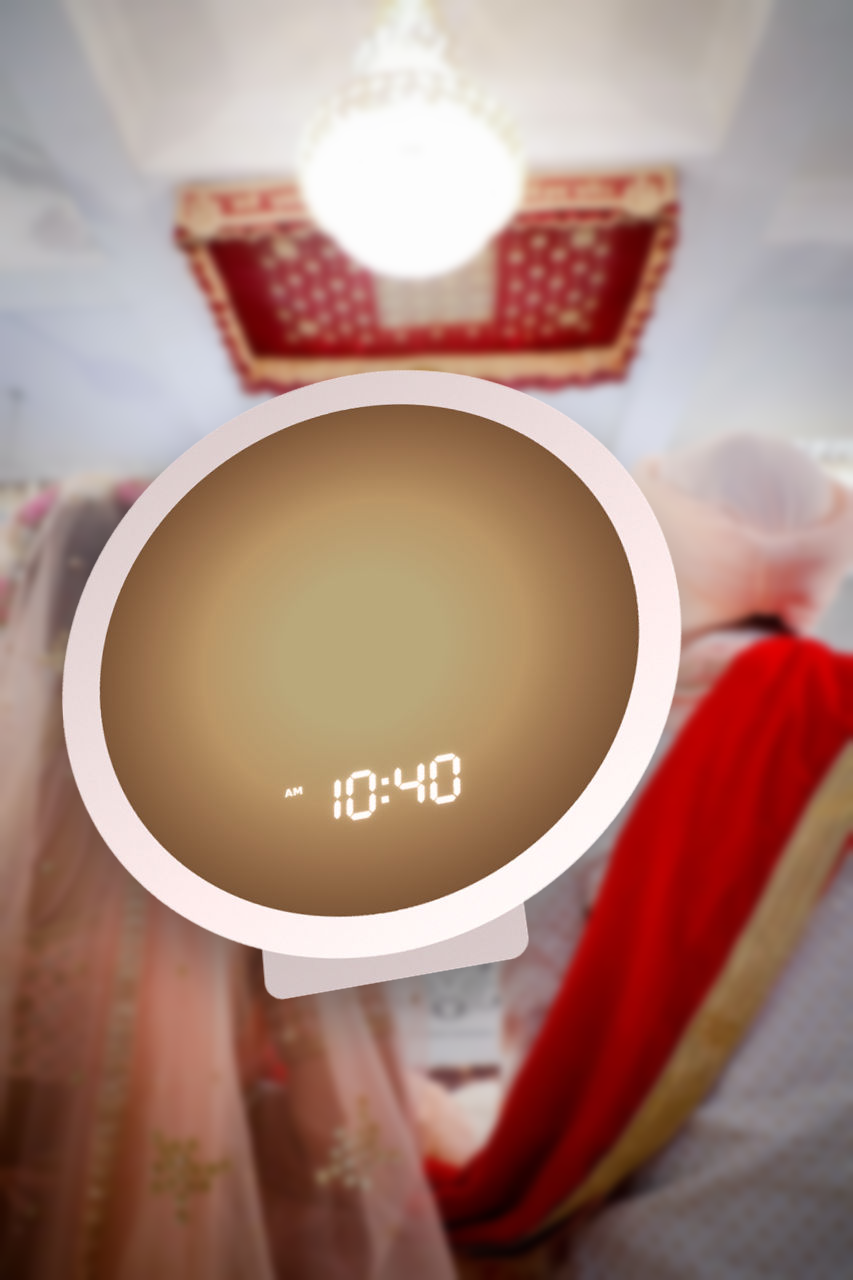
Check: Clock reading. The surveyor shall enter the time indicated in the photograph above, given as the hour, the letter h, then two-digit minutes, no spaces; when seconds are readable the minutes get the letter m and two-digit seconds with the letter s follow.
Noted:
10h40
